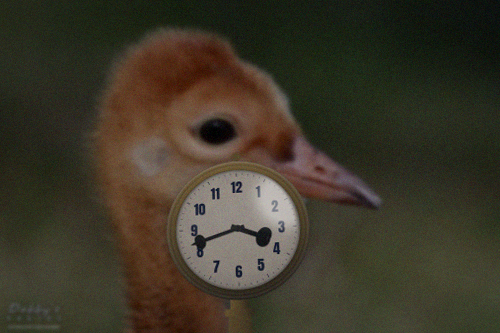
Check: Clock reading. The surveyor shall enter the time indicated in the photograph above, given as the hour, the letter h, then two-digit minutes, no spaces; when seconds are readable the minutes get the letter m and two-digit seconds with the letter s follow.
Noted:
3h42
